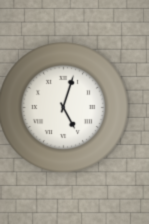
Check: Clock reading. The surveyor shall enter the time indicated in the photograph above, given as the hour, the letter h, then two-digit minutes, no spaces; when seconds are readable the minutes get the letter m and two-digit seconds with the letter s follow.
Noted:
5h03
